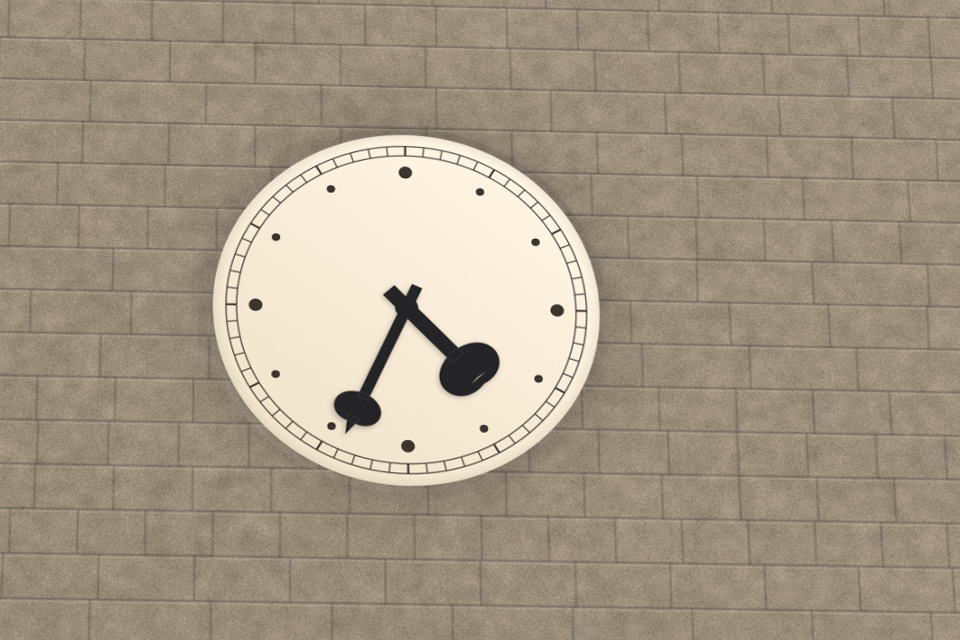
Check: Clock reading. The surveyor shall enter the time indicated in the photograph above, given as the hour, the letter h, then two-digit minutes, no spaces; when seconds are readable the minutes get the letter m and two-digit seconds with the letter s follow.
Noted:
4h34
